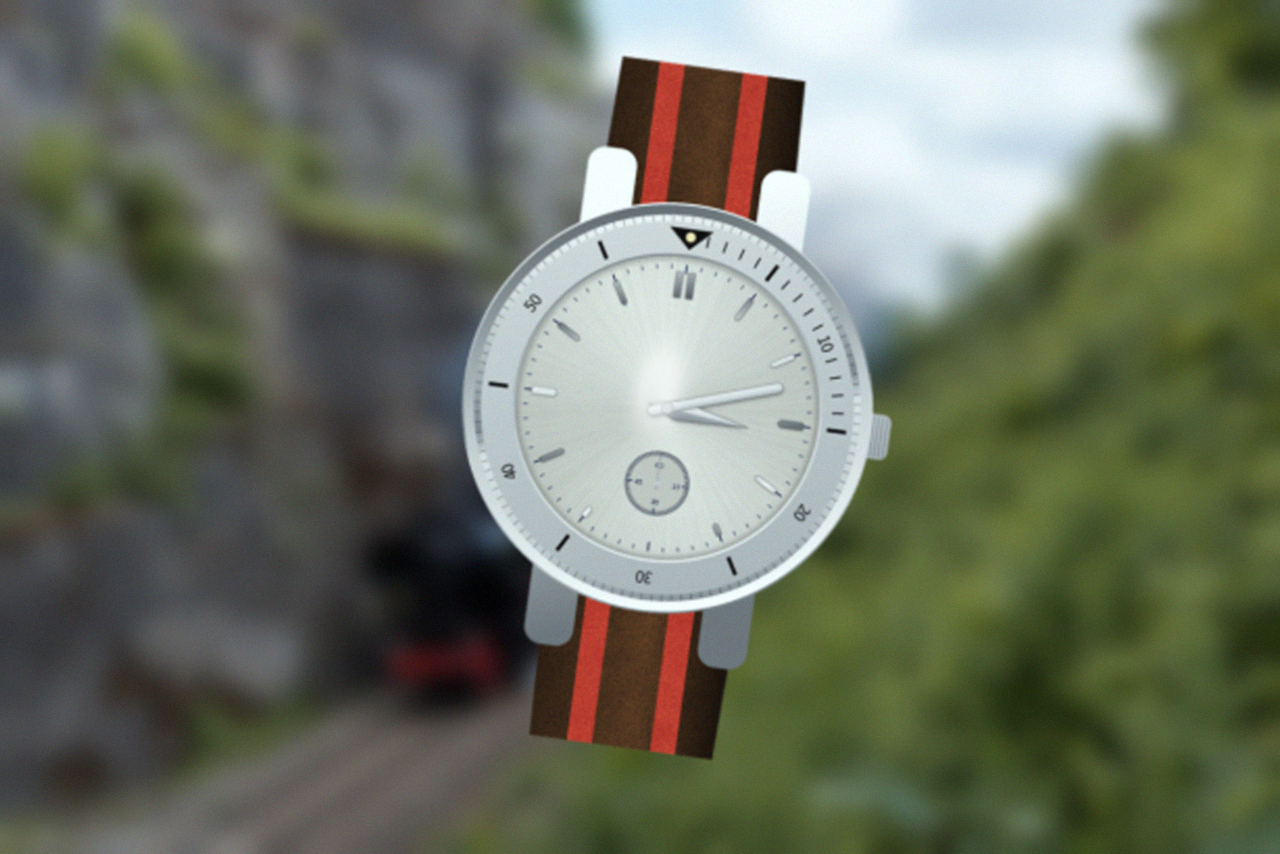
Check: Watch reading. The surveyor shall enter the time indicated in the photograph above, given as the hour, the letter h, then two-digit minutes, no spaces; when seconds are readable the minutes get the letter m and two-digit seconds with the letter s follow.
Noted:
3h12
